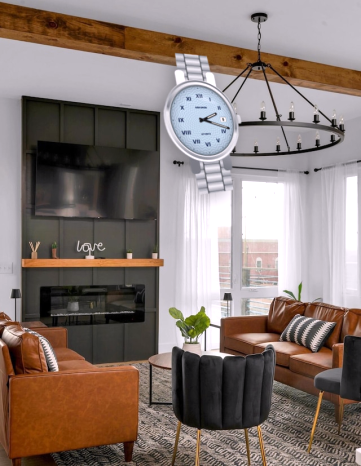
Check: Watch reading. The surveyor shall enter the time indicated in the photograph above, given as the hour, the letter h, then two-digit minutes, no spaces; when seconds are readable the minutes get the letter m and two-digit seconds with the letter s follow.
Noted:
2h18
